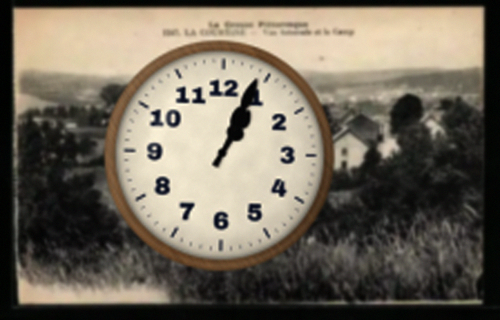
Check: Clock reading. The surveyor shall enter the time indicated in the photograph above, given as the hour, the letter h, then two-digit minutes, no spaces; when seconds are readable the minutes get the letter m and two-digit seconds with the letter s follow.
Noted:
1h04
